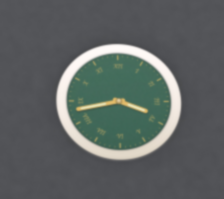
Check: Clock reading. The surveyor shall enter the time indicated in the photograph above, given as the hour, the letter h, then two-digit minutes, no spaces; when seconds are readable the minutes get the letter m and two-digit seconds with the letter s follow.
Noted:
3h43
